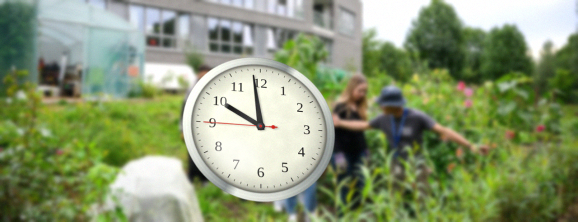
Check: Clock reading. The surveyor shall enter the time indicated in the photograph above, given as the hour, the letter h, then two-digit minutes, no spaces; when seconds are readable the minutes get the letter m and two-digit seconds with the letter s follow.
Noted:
9h58m45s
